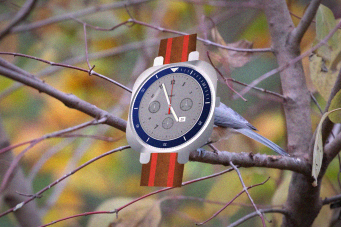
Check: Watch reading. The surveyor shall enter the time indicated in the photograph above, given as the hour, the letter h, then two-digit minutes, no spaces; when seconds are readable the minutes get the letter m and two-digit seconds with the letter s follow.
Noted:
4h56
